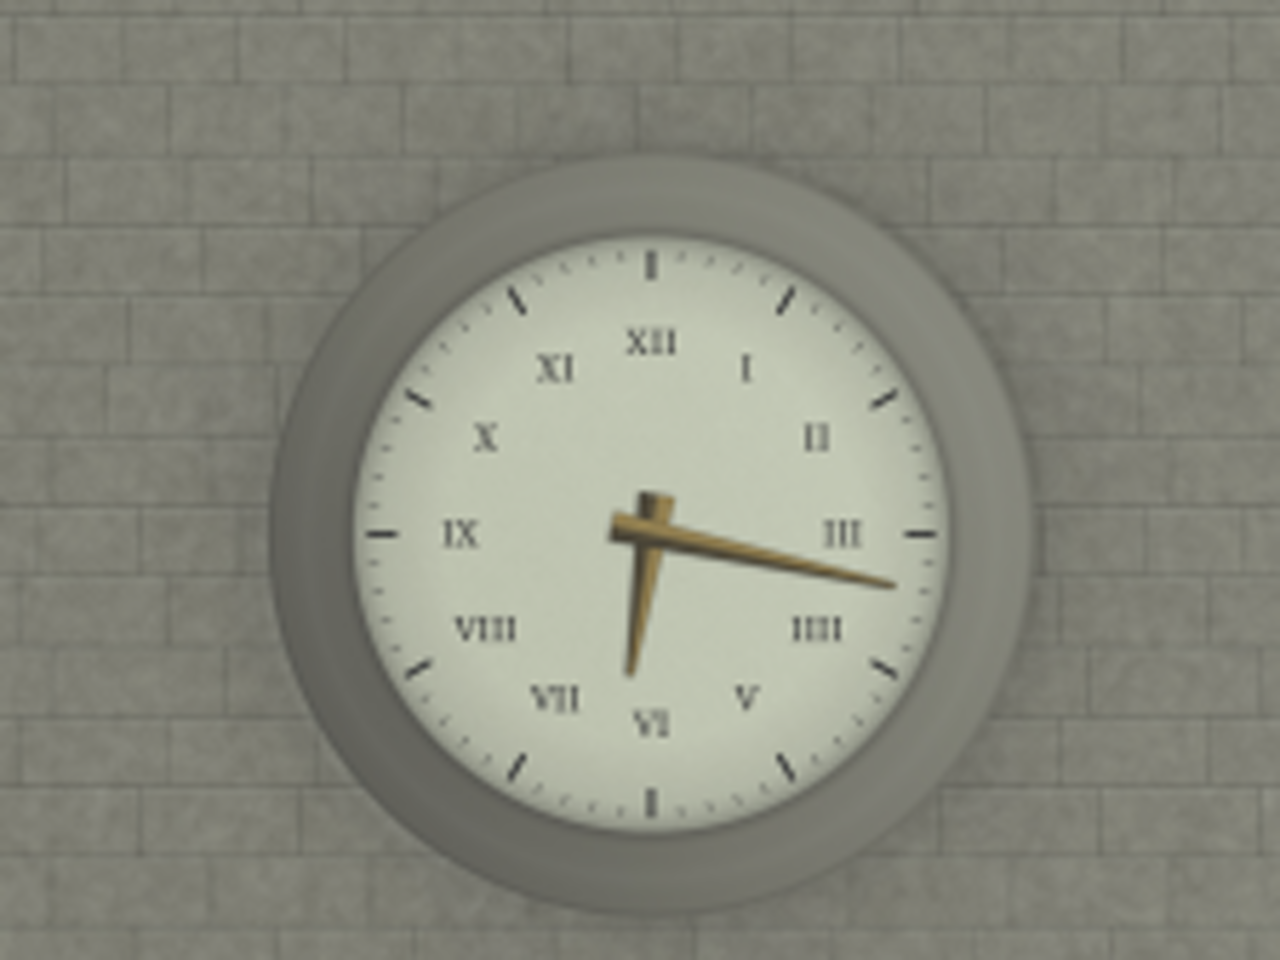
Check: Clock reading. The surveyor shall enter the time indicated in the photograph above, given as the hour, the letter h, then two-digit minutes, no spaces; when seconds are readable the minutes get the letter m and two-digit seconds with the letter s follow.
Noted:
6h17
